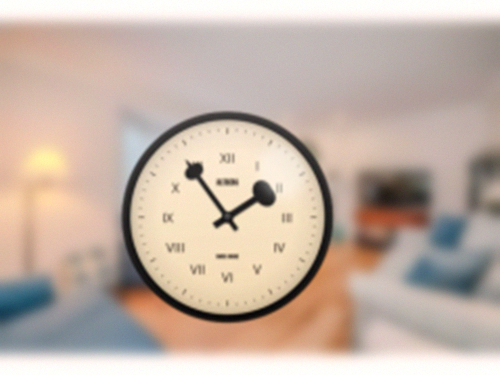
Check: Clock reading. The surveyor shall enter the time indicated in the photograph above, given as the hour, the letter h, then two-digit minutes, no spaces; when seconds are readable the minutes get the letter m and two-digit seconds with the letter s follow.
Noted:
1h54
